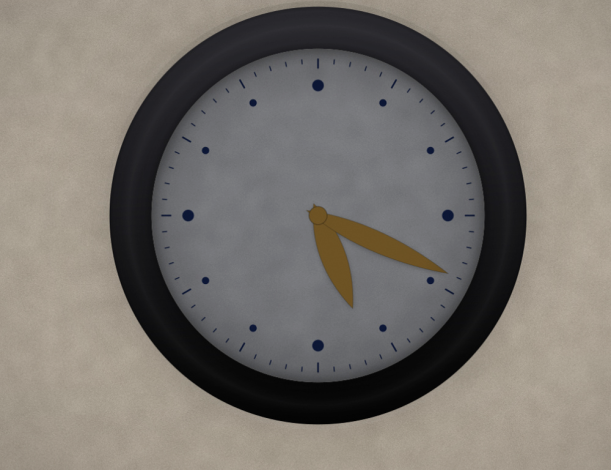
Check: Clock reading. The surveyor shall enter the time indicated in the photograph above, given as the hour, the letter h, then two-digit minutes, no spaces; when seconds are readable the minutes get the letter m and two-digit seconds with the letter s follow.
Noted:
5h19
